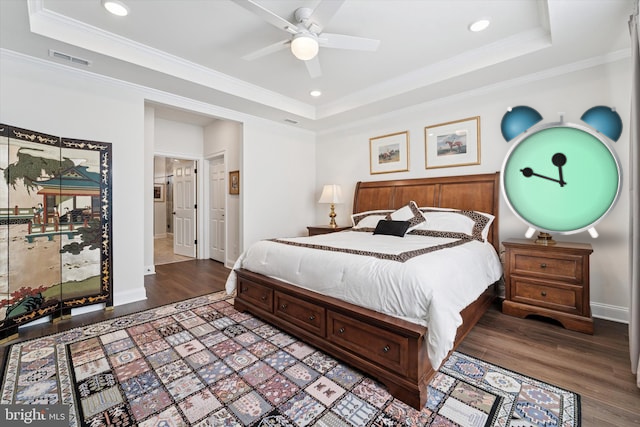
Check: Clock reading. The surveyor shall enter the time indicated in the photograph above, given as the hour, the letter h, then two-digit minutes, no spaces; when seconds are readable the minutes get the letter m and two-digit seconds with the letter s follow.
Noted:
11h48
